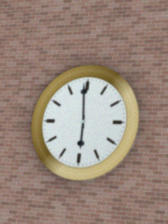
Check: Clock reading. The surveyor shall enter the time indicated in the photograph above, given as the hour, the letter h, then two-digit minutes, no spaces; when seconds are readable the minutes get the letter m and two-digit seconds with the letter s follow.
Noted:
5h59
